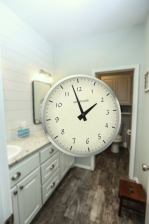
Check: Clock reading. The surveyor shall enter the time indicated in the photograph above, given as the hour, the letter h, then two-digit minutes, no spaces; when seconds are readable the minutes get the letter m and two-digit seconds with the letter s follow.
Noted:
1h58
